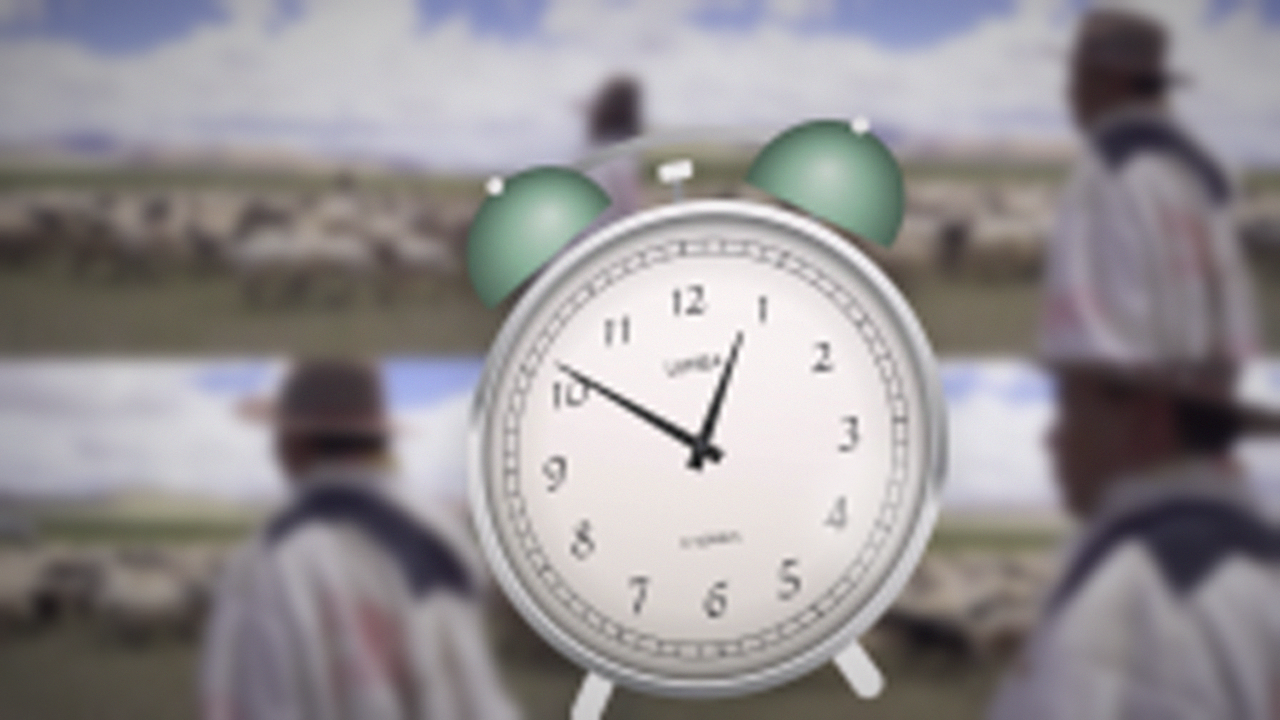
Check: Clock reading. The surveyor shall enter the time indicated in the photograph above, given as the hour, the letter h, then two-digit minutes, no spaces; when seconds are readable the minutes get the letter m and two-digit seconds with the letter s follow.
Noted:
12h51
